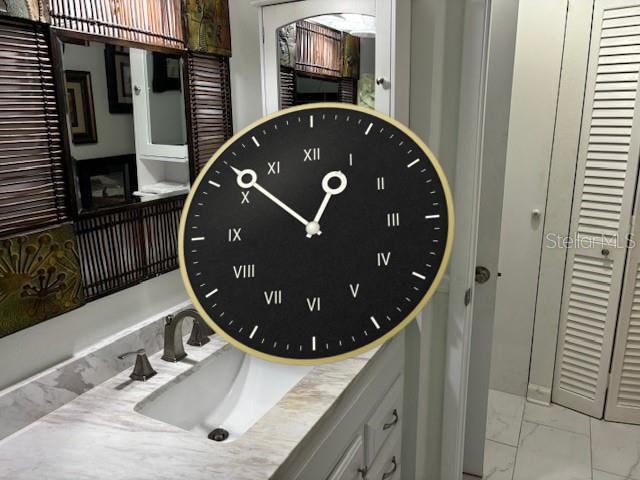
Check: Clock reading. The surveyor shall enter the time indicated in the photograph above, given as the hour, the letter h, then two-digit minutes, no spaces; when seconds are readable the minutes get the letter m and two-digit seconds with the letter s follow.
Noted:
12h52
